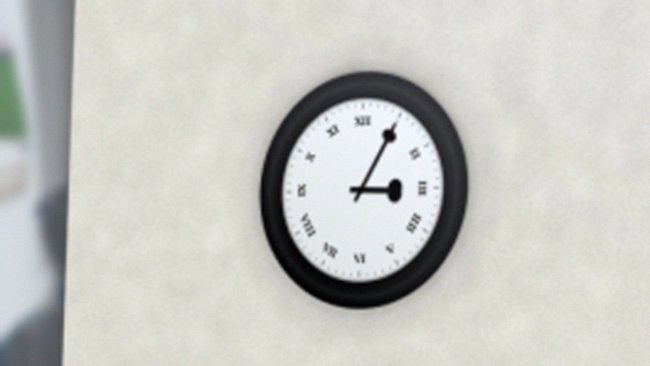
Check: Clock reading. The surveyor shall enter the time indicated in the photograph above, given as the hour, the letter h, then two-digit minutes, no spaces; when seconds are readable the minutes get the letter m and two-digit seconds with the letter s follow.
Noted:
3h05
